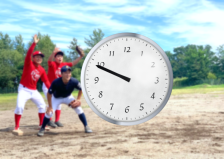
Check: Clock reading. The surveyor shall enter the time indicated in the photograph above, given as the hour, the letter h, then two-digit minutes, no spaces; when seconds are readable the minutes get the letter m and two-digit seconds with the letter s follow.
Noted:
9h49
